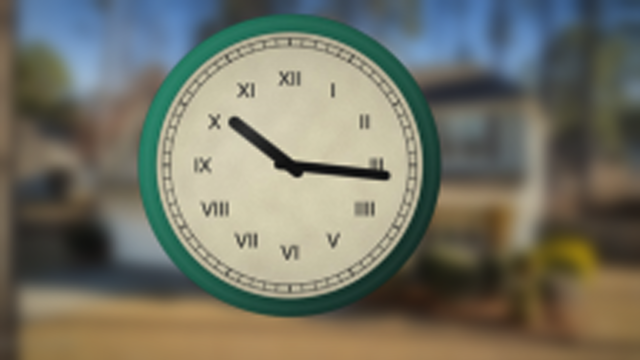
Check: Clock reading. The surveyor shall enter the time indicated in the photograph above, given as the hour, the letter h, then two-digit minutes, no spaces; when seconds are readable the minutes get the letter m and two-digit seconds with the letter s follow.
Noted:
10h16
